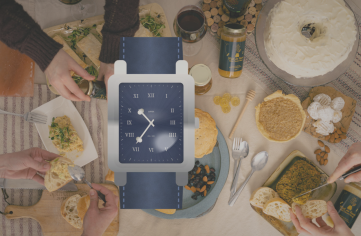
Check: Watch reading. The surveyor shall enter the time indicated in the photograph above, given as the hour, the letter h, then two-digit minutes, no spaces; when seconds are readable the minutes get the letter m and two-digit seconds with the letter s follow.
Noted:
10h36
